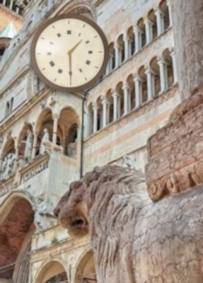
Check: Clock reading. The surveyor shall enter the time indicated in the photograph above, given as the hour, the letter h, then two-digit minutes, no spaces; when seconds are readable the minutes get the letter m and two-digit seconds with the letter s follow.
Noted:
1h30
